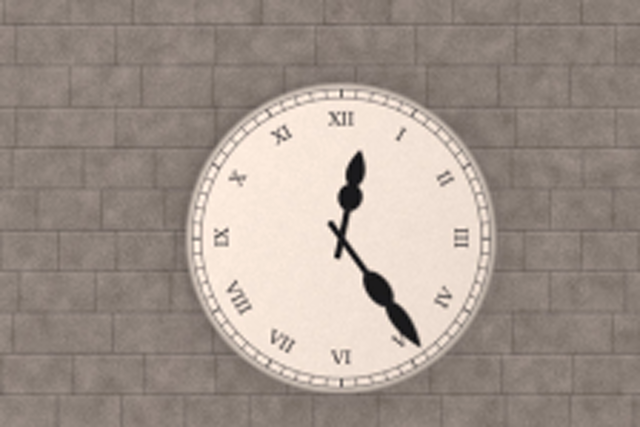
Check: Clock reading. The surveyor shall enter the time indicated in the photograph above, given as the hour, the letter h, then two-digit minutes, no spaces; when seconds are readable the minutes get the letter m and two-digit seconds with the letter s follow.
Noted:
12h24
